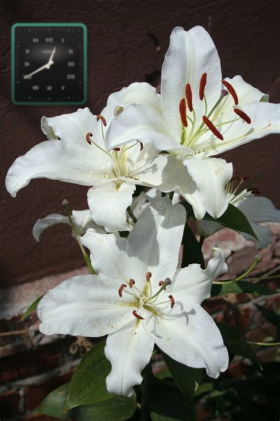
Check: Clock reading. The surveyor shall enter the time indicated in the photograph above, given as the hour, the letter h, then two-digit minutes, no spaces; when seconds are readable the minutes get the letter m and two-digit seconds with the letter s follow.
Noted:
12h40
